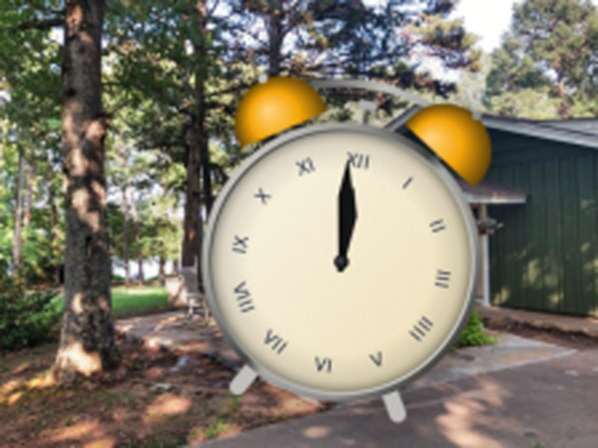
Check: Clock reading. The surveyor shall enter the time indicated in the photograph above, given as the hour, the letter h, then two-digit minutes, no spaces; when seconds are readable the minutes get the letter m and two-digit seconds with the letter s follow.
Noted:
11h59
